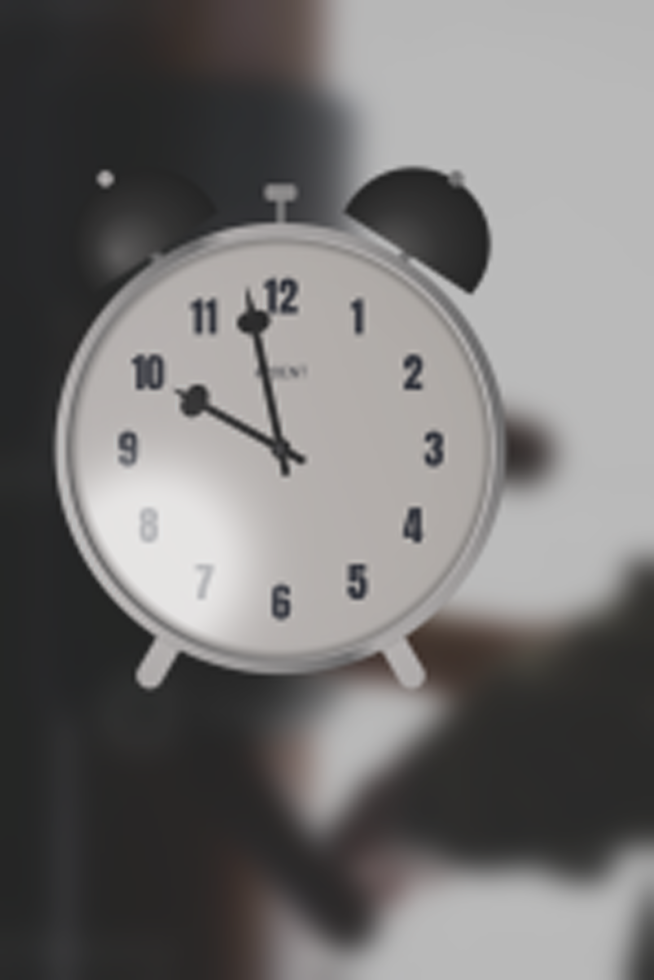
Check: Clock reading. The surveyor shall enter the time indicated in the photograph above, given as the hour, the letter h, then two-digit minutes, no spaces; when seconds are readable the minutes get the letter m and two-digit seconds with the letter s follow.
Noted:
9h58
